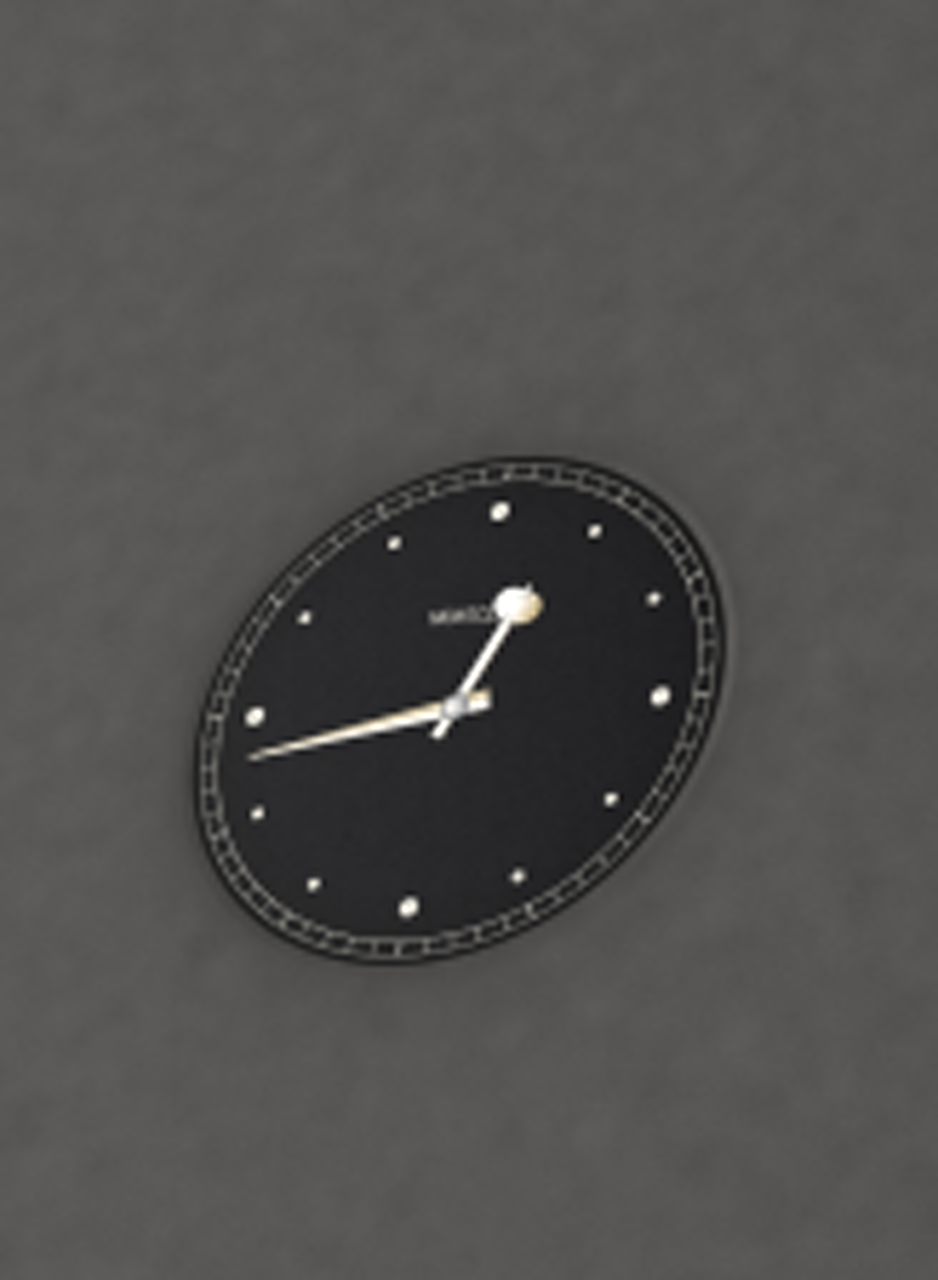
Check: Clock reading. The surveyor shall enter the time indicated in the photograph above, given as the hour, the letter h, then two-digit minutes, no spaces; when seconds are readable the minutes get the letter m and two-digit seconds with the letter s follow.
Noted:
12h43
